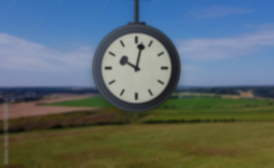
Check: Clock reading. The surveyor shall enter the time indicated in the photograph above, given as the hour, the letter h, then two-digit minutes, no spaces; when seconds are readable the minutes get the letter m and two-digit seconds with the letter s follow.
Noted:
10h02
